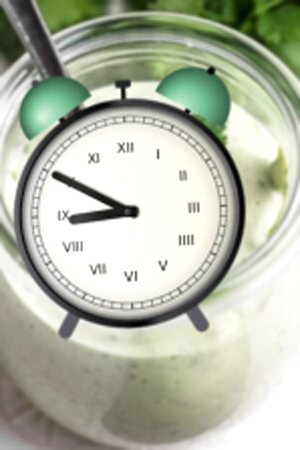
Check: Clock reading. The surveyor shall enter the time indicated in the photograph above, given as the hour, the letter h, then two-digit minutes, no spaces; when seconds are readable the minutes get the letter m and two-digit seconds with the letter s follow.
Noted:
8h50
